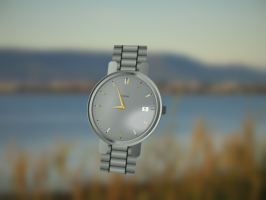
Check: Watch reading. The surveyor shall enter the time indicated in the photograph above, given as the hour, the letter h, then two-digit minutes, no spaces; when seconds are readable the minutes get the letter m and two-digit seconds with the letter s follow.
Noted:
8h56
